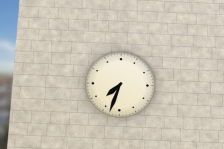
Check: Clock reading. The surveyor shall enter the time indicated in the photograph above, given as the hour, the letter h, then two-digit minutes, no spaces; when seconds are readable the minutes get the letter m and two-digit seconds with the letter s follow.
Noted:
7h33
